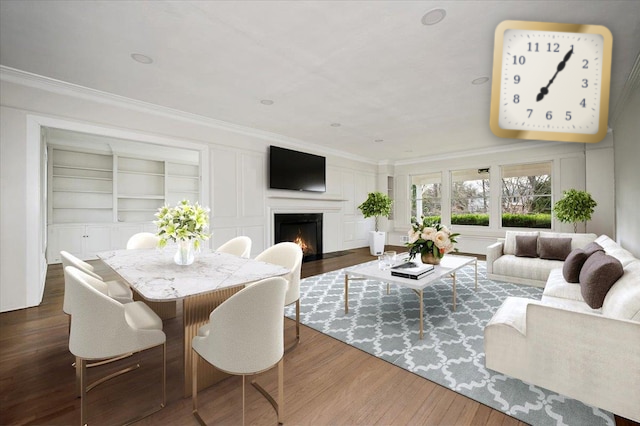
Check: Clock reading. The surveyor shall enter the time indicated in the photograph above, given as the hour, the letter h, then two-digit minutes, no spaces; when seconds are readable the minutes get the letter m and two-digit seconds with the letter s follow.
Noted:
7h05
